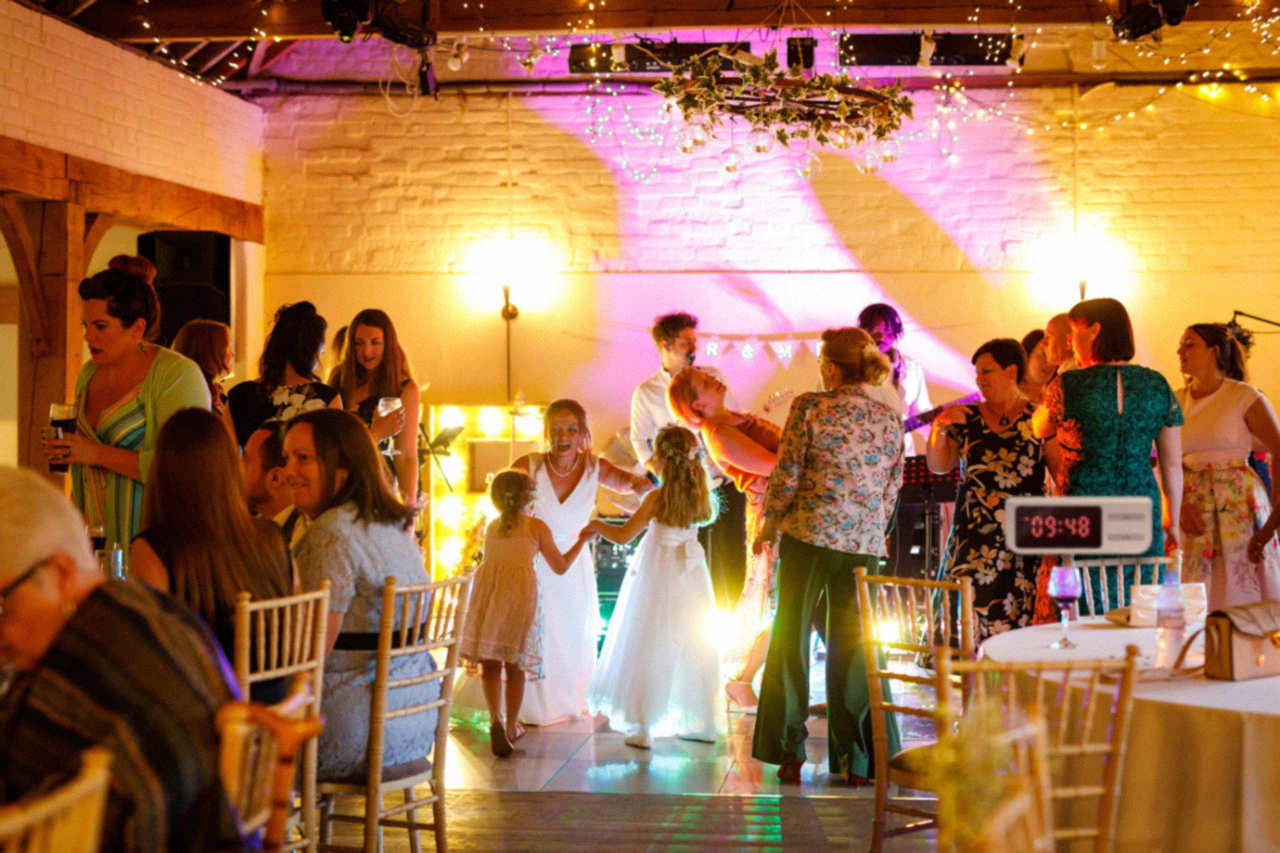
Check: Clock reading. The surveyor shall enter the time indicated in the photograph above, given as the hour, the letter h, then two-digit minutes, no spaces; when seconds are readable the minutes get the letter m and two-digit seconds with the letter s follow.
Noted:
9h48
